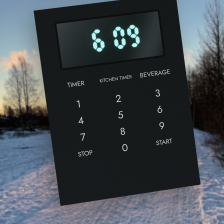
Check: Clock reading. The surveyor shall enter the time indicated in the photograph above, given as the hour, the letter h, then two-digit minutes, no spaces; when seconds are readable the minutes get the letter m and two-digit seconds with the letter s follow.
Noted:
6h09
